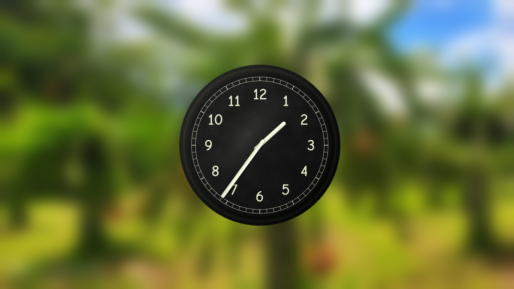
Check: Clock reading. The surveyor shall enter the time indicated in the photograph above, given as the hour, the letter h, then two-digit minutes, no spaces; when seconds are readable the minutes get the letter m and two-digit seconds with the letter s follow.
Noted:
1h36
